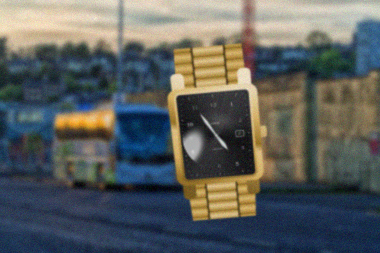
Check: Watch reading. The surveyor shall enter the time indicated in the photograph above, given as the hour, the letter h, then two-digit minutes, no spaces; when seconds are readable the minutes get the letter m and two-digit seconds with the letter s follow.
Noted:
4h55
